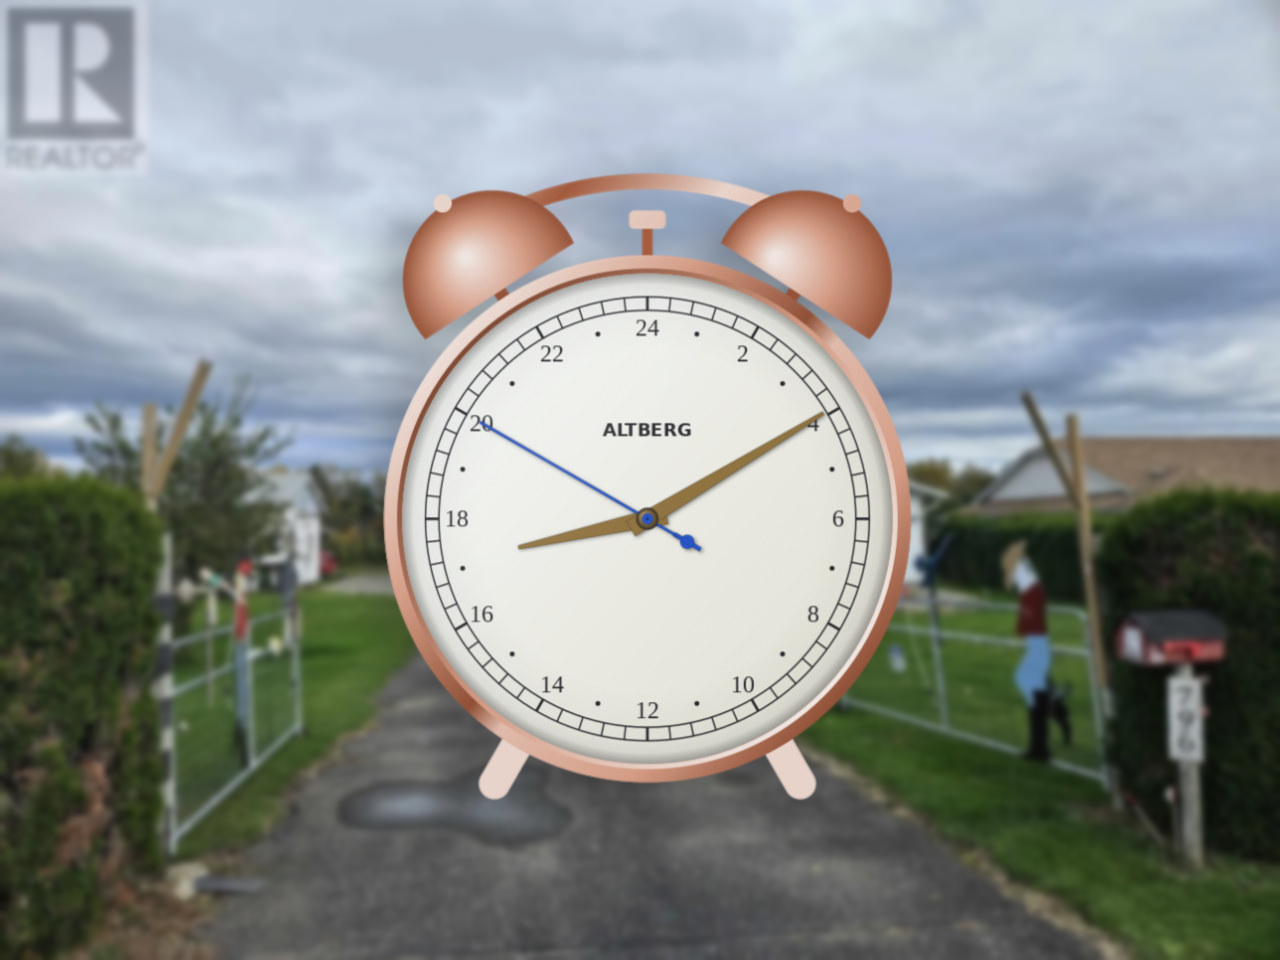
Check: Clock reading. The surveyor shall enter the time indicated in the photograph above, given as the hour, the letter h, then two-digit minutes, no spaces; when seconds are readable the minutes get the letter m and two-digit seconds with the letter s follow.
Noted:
17h09m50s
